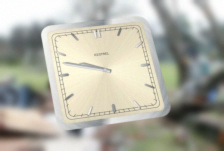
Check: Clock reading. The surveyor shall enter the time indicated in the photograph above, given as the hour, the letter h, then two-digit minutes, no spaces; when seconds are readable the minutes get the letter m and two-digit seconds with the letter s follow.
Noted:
9h48
